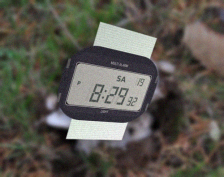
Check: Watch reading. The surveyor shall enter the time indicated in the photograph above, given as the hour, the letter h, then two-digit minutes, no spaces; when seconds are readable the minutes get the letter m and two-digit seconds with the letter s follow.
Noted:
8h29m32s
